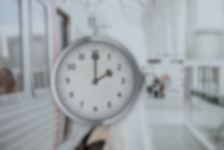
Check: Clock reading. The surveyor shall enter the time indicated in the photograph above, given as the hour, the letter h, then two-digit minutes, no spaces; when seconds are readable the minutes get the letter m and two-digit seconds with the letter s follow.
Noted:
2h00
